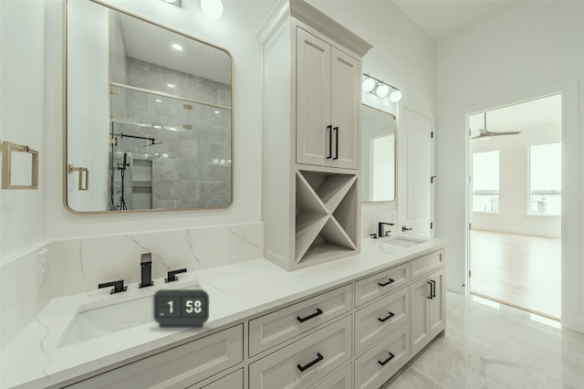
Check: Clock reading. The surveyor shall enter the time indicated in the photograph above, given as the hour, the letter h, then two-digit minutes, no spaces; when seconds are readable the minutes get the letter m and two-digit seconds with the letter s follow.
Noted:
1h58
